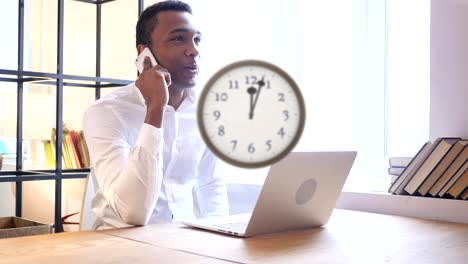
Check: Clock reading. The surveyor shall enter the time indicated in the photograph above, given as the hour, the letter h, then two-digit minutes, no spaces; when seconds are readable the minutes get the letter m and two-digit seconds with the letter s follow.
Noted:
12h03
